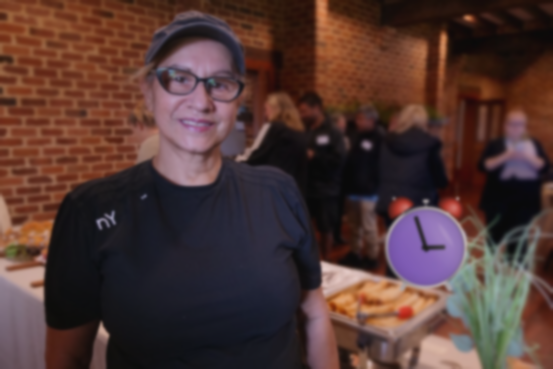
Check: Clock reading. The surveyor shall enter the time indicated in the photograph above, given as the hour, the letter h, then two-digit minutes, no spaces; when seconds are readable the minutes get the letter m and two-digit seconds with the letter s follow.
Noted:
2h57
